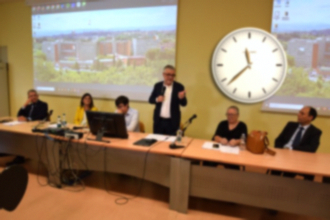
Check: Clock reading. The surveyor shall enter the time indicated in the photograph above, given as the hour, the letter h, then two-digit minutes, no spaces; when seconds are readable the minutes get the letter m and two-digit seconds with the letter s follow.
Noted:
11h38
